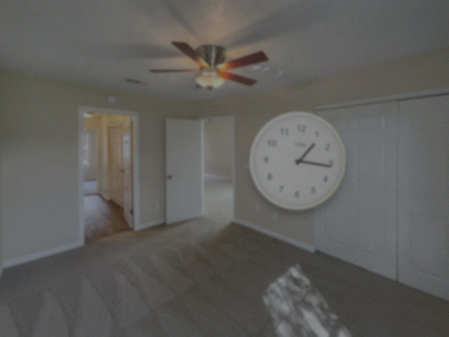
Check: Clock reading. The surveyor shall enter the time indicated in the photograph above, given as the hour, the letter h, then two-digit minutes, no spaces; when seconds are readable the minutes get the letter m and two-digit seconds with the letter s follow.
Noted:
1h16
